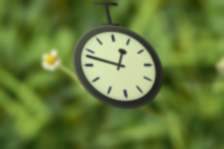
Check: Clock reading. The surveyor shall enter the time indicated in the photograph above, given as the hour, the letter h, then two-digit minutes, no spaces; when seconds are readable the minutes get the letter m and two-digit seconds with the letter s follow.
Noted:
12h48
